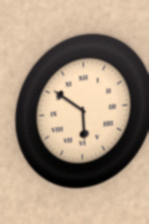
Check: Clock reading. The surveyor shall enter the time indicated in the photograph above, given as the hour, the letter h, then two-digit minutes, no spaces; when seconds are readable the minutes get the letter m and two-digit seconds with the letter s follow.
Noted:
5h51
